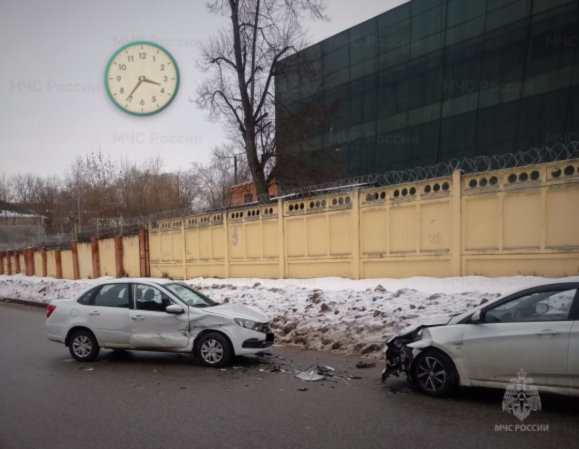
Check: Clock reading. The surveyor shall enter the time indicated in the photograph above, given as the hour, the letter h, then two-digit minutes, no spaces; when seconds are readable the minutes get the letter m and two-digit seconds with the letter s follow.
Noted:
3h36
